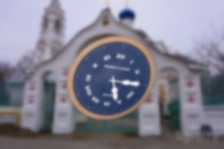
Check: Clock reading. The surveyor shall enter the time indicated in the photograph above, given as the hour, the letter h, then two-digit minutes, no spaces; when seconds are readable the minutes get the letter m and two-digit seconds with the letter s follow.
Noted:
5h15
